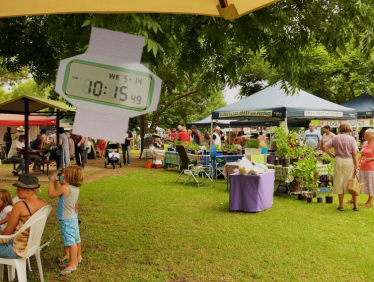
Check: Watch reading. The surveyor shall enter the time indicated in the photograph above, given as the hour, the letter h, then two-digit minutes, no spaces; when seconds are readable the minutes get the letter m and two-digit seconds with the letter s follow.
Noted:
10h15m49s
